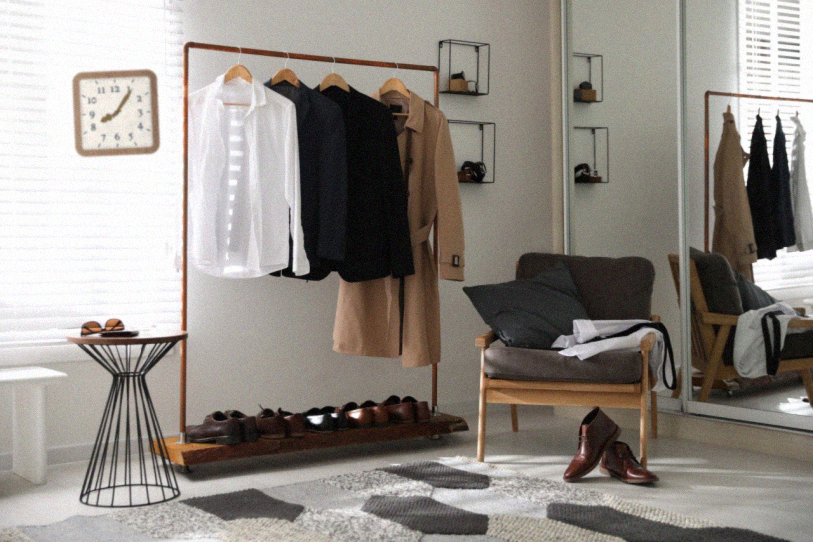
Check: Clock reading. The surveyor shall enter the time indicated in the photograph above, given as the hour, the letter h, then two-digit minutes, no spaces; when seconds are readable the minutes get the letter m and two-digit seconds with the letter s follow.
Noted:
8h06
